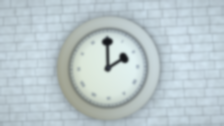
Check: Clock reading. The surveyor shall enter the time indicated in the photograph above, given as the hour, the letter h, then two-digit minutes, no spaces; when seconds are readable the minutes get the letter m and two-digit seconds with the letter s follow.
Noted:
2h00
